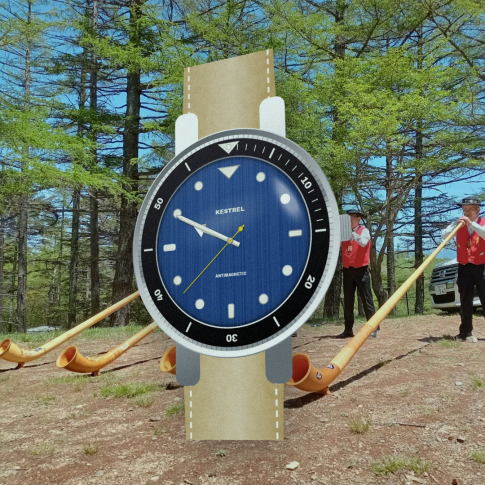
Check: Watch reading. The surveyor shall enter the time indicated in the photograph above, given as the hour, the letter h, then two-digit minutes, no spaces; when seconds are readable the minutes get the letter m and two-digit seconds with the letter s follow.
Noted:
9h49m38s
